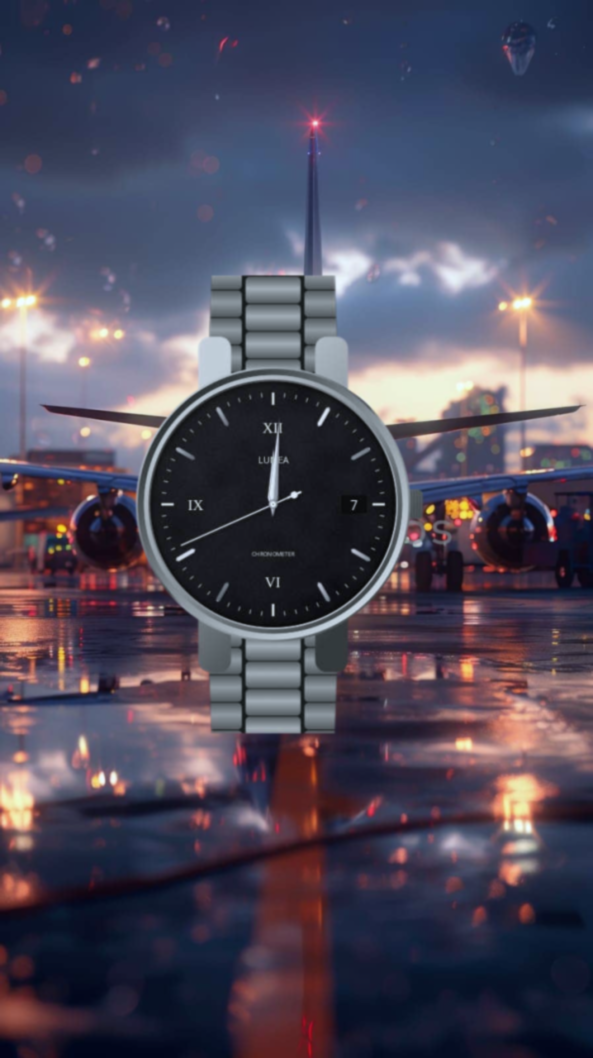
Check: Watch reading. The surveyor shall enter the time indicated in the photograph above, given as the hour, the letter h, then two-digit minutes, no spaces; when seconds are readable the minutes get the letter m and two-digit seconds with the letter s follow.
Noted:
12h00m41s
